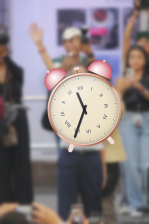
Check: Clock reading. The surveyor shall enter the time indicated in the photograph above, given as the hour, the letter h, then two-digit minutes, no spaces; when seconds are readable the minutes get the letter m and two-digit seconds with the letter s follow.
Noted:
11h35
